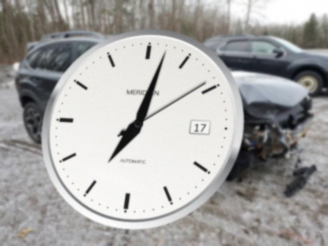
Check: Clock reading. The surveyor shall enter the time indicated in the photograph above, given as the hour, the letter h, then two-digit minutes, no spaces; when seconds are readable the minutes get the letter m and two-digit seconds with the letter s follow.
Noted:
7h02m09s
